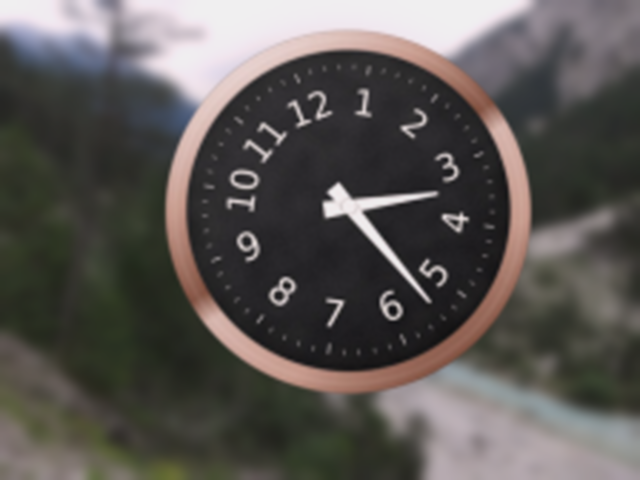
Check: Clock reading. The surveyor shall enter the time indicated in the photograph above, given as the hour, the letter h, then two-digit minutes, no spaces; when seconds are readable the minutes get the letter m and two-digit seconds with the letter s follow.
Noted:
3h27
